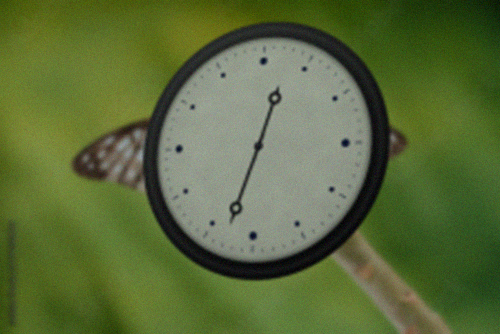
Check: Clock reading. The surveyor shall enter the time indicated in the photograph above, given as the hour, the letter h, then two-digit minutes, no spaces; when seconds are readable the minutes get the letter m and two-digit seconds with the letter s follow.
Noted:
12h33
